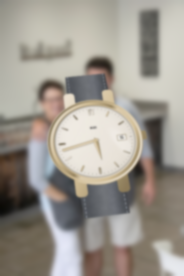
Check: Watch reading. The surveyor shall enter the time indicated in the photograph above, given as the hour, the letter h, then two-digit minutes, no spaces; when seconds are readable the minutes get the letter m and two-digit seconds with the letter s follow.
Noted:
5h43
